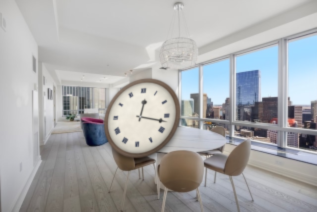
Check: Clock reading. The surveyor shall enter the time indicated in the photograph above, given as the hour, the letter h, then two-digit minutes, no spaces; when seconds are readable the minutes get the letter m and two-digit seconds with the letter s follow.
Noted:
12h17
